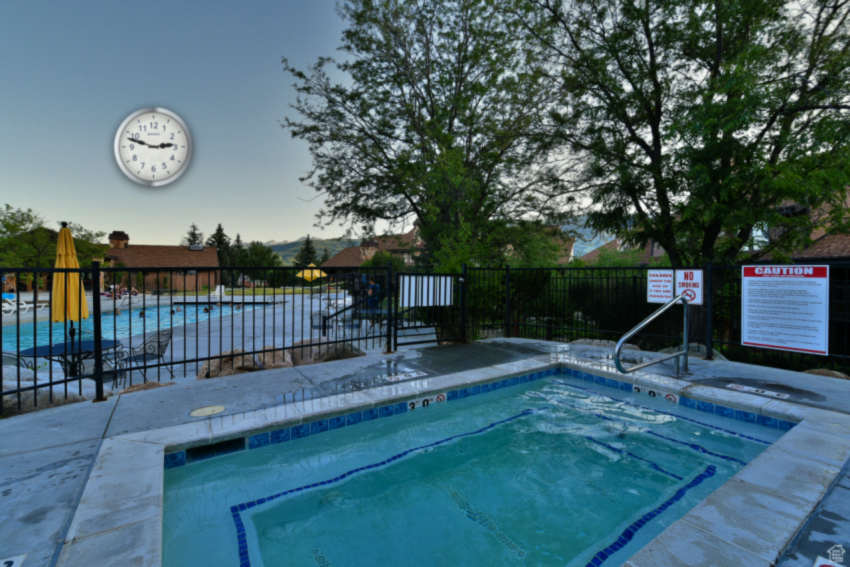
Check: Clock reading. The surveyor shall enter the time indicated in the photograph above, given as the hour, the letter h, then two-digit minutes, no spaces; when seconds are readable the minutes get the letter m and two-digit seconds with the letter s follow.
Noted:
2h48
